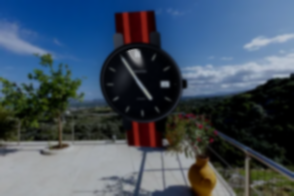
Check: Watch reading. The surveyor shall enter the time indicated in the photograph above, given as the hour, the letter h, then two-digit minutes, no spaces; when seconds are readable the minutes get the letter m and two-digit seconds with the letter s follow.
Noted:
4h55
